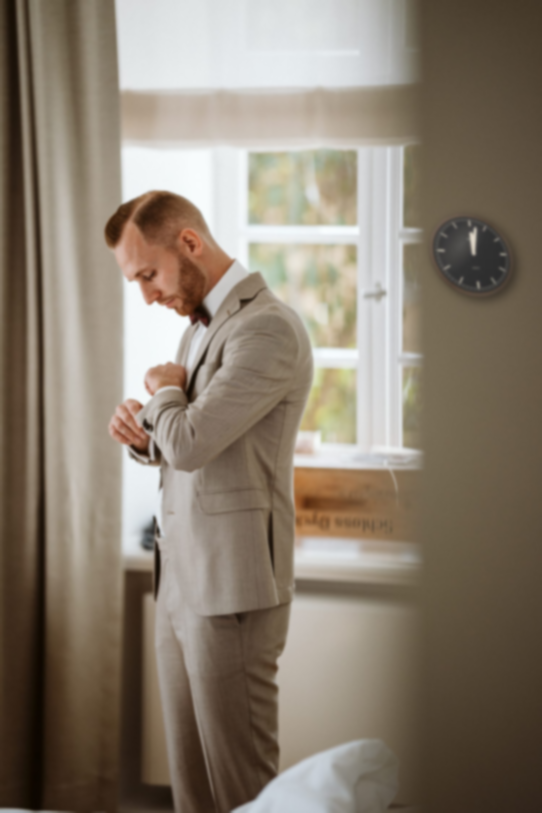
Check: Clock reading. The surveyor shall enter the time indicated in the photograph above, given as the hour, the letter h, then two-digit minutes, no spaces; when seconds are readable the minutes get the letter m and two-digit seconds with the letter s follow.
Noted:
12h02
